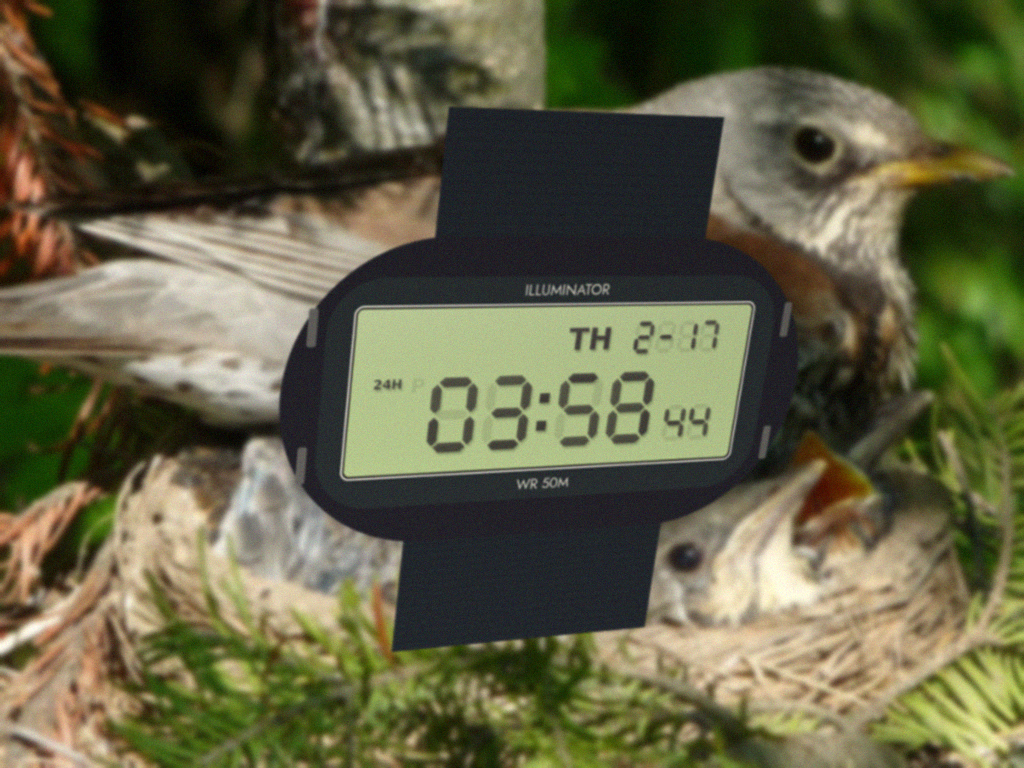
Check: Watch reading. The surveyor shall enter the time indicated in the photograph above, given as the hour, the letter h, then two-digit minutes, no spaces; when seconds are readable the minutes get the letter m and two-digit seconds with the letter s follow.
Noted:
3h58m44s
